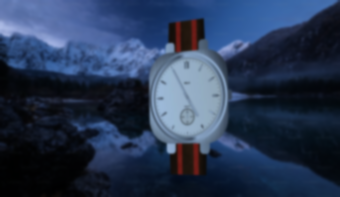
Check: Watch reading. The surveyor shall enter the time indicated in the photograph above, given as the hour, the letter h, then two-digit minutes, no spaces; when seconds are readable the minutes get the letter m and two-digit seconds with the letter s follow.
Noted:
4h55
